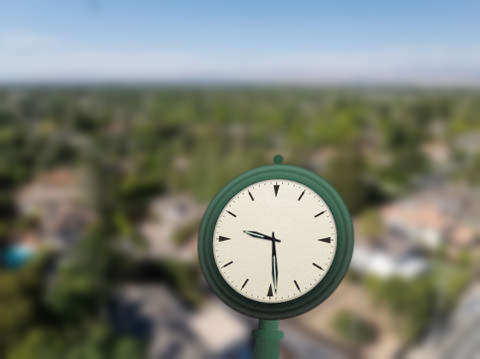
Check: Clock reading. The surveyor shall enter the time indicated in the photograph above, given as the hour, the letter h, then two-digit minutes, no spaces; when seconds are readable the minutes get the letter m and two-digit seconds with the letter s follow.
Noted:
9h29
